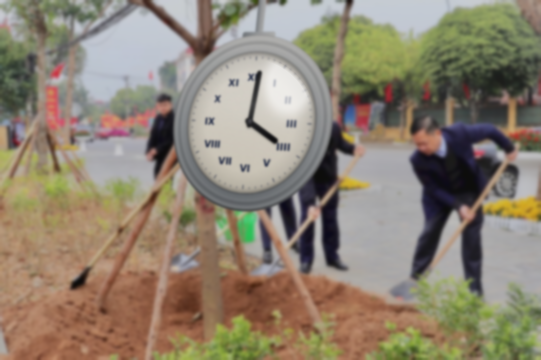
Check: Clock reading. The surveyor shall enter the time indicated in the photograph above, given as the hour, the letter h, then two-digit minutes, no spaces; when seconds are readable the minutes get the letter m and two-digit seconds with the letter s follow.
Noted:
4h01
